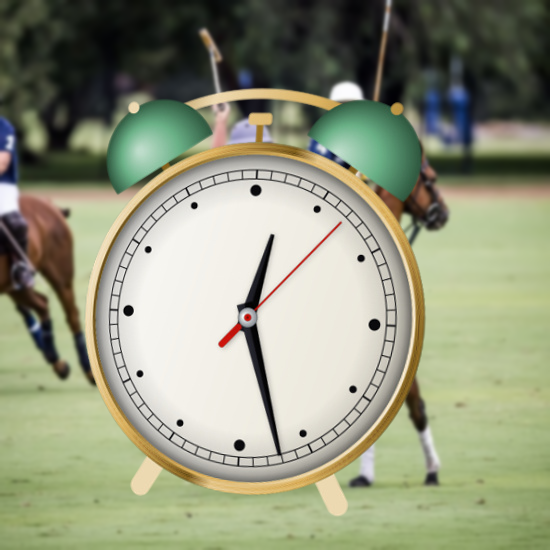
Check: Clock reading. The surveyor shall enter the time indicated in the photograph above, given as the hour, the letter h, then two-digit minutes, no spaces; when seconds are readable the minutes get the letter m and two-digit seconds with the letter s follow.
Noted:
12h27m07s
